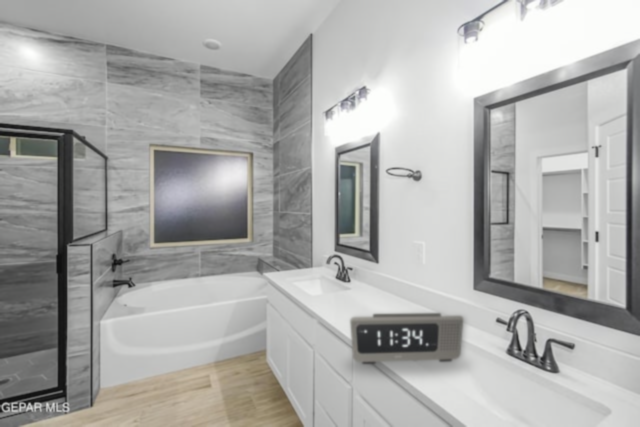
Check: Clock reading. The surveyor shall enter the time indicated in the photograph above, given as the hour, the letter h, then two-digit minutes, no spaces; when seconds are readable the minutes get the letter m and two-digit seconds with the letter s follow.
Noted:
11h34
